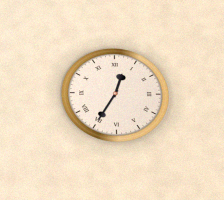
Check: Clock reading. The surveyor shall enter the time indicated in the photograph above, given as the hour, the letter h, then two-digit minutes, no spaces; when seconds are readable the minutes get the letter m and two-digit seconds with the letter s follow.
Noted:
12h35
